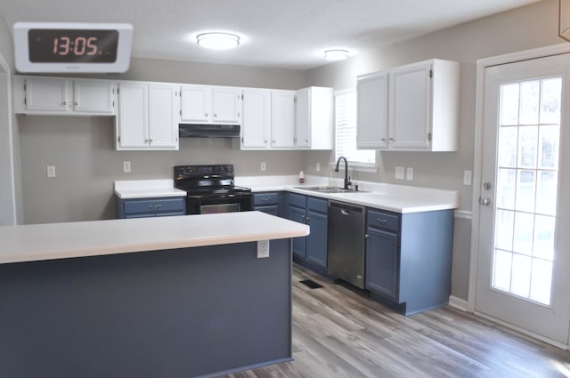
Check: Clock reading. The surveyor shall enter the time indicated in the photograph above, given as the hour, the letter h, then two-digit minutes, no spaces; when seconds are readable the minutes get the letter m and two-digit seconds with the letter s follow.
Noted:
13h05
